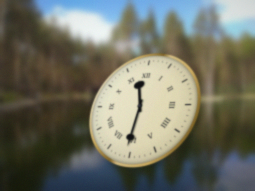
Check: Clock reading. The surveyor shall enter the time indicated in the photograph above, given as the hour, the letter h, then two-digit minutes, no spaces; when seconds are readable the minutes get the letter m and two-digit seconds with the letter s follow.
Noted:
11h31
